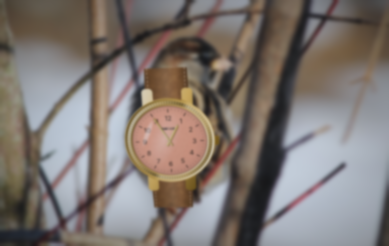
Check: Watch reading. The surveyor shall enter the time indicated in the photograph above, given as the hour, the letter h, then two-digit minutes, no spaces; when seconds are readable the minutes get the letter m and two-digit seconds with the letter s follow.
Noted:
12h55
